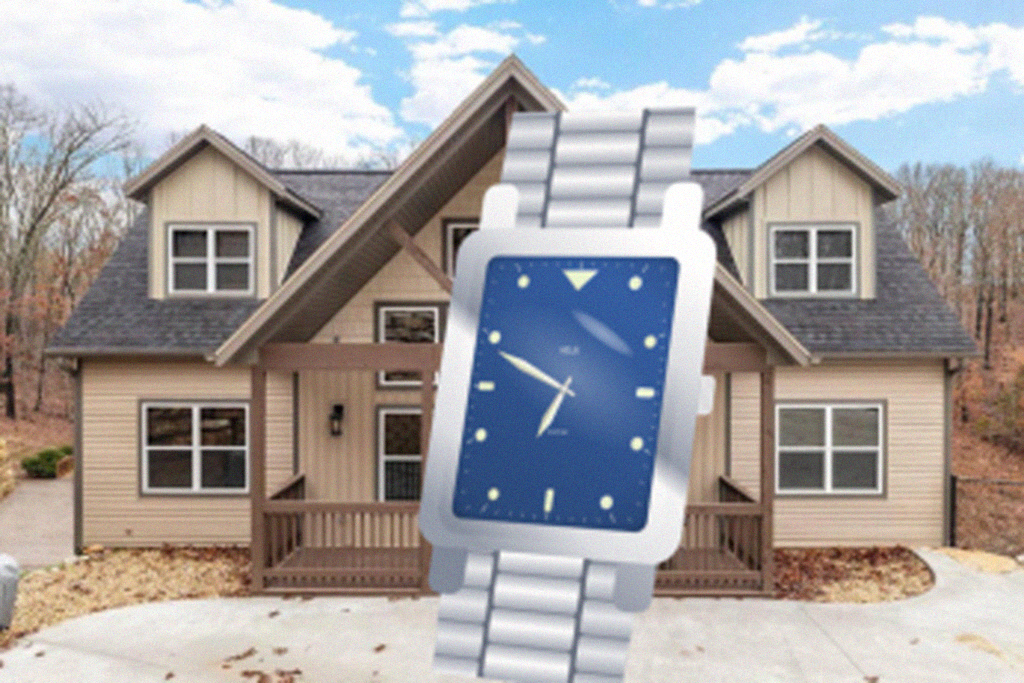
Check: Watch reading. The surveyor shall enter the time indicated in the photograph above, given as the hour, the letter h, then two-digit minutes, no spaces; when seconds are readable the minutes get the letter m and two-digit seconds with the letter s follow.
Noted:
6h49
